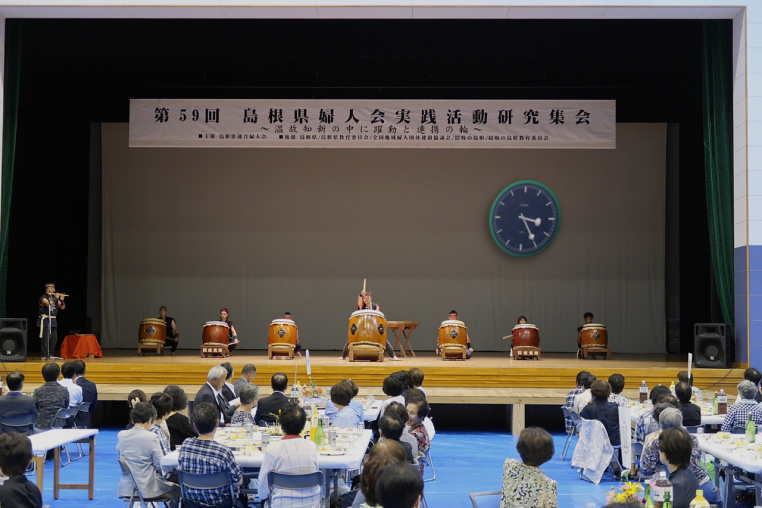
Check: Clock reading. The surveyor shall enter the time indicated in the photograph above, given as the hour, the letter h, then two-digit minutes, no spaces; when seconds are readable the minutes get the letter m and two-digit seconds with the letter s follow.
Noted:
3h25
